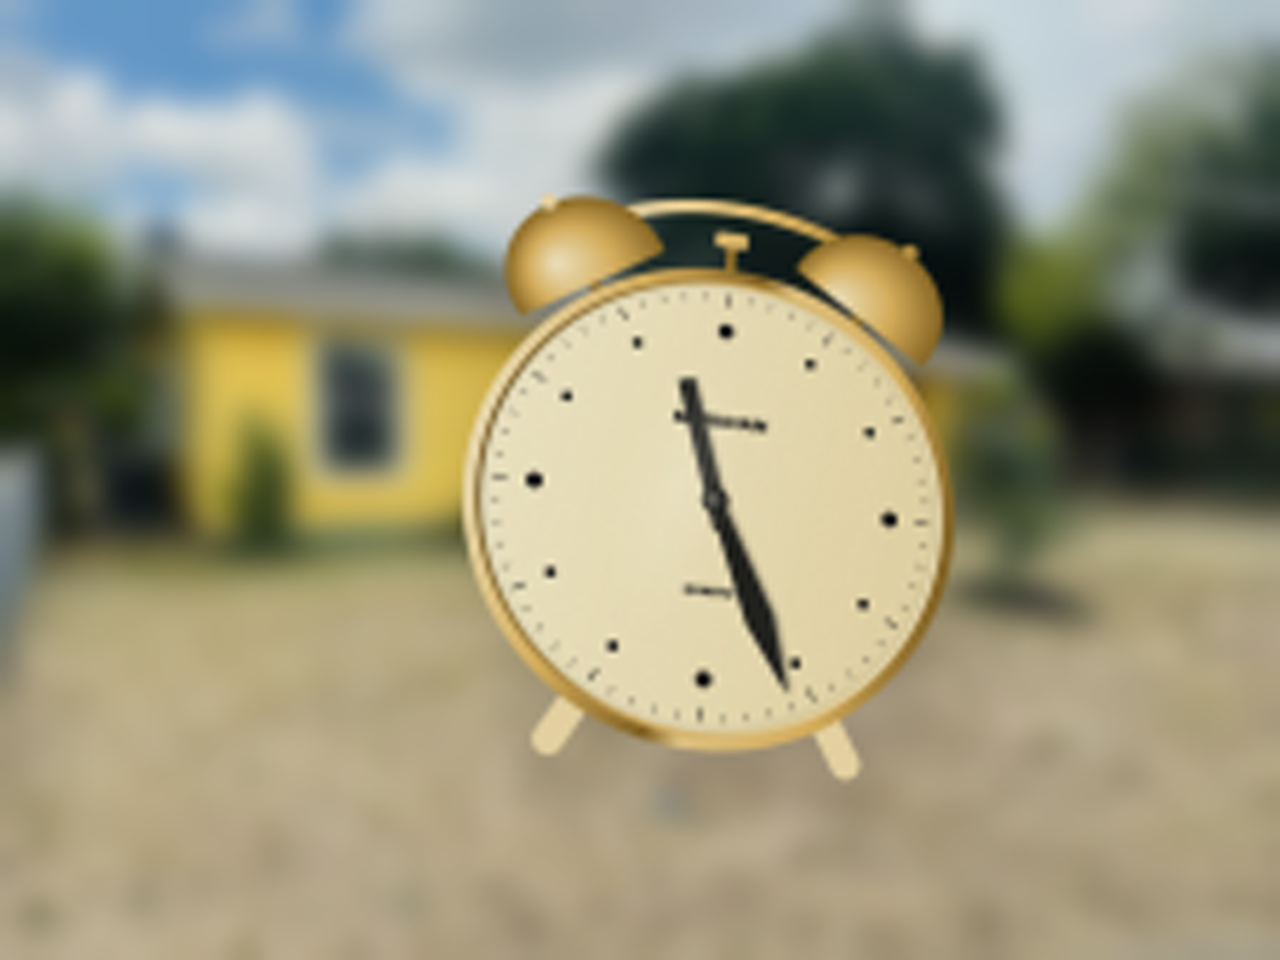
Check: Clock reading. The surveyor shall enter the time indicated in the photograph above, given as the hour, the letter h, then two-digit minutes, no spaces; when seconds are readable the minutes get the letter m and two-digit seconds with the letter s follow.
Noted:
11h26
